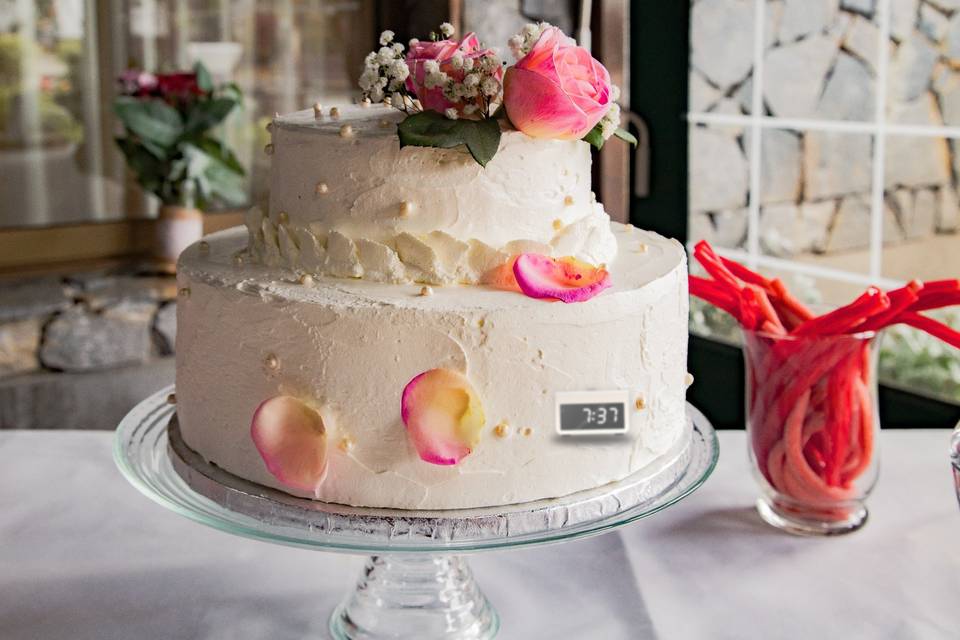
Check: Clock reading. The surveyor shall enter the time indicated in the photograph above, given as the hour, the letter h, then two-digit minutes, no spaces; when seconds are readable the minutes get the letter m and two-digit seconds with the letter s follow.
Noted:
7h37
